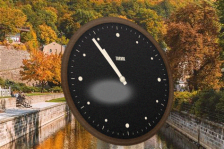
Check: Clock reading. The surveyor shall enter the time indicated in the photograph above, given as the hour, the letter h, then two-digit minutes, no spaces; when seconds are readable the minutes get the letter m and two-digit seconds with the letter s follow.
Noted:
10h54
